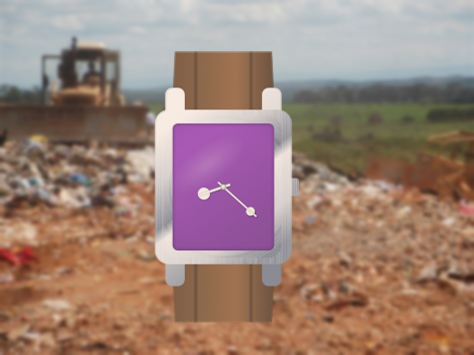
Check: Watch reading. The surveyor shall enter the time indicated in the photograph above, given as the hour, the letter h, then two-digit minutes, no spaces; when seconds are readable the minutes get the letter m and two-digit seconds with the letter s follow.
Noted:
8h22
